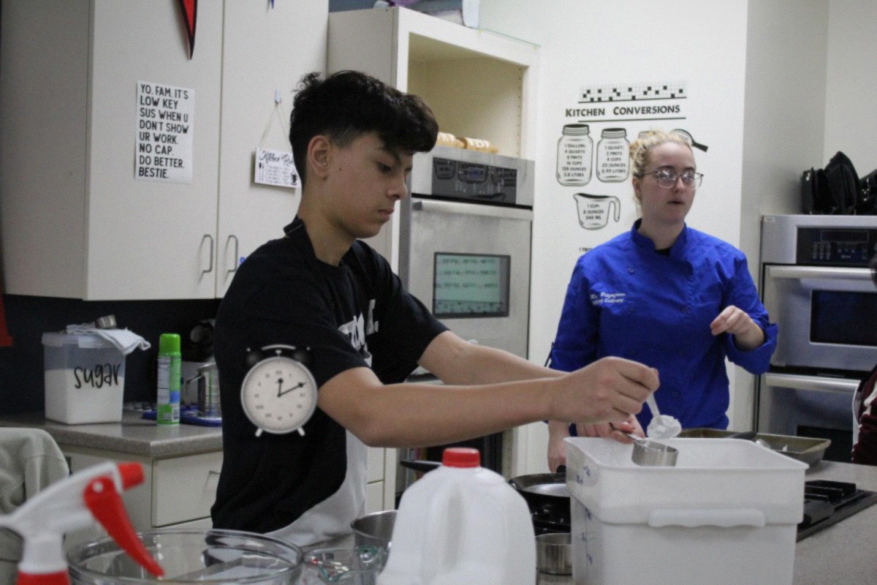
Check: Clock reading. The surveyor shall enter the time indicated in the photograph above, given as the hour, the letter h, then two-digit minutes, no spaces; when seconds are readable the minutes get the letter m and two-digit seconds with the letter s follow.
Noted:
12h11
